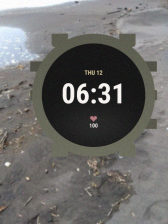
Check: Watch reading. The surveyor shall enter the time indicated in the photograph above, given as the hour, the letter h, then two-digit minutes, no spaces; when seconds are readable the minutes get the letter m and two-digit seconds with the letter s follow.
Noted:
6h31
